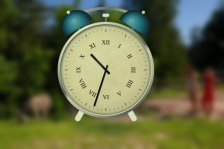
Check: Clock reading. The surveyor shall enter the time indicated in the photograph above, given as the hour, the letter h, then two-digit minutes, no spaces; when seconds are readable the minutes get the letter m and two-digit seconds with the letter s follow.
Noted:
10h33
